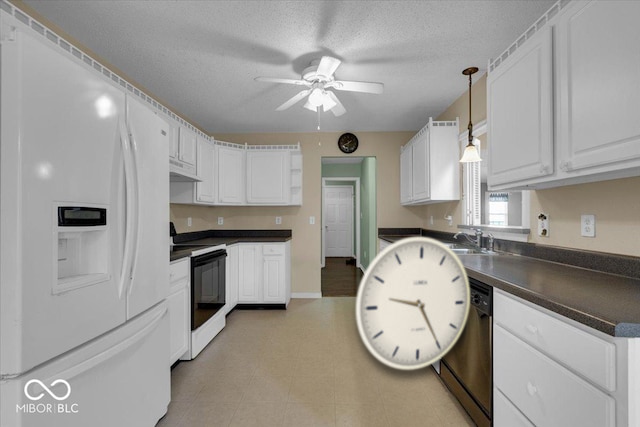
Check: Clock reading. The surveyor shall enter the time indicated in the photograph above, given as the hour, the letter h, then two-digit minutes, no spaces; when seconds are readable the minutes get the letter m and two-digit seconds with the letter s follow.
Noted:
9h25
